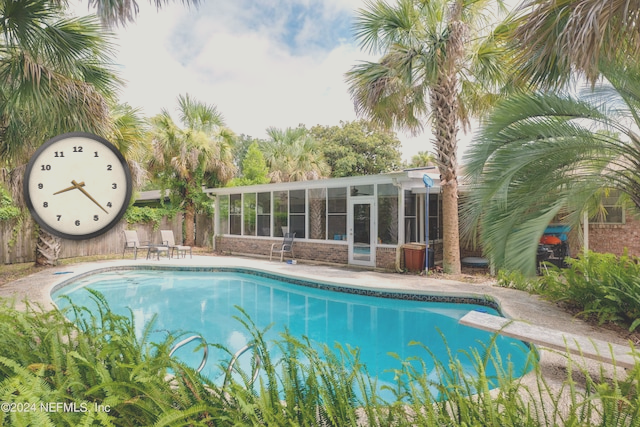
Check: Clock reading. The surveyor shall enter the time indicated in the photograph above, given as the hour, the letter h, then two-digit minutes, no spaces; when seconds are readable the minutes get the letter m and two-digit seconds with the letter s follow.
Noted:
8h22
